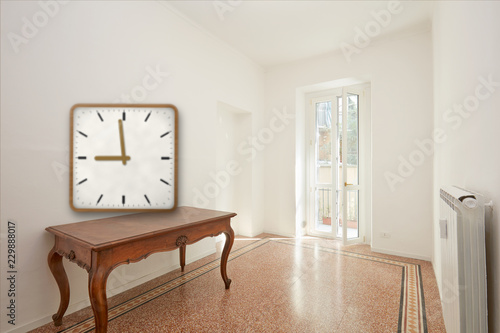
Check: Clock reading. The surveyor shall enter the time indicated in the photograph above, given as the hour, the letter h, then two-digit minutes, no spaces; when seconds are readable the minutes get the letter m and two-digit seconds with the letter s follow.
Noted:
8h59
